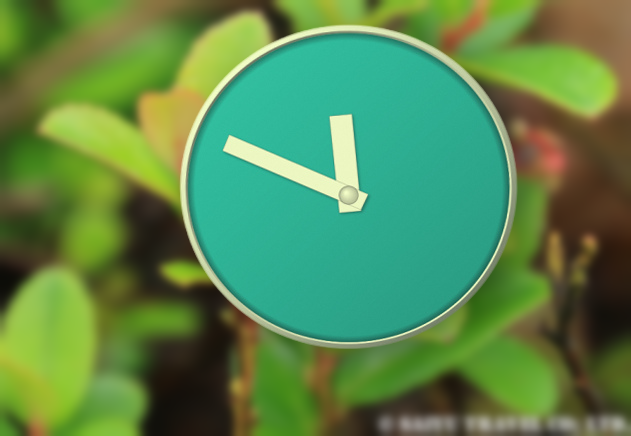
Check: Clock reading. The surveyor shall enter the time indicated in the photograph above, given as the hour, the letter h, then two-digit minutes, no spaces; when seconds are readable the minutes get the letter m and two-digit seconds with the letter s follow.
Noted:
11h49
